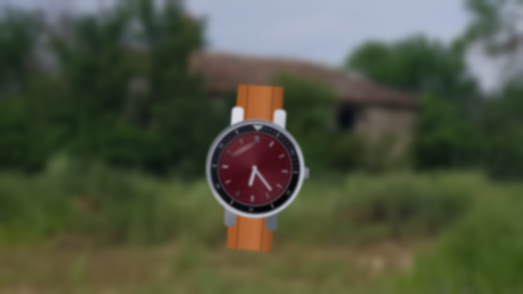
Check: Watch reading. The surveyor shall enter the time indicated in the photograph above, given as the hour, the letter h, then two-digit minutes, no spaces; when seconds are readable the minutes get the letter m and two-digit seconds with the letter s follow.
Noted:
6h23
